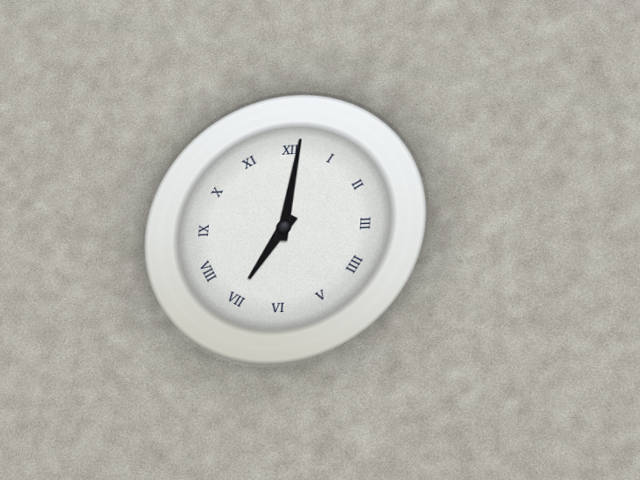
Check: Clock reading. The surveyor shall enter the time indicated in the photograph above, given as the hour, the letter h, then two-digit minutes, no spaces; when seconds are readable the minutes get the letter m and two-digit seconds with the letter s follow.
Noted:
7h01
